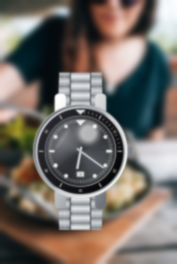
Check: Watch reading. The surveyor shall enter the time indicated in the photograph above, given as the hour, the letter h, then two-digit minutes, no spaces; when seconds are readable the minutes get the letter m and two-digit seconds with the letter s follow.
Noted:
6h21
